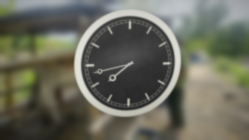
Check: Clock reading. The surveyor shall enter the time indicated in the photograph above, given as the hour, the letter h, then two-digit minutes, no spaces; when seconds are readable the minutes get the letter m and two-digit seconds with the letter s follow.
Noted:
7h43
